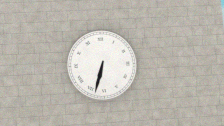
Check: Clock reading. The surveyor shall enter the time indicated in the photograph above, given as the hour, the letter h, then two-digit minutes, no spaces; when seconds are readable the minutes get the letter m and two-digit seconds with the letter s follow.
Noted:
6h33
